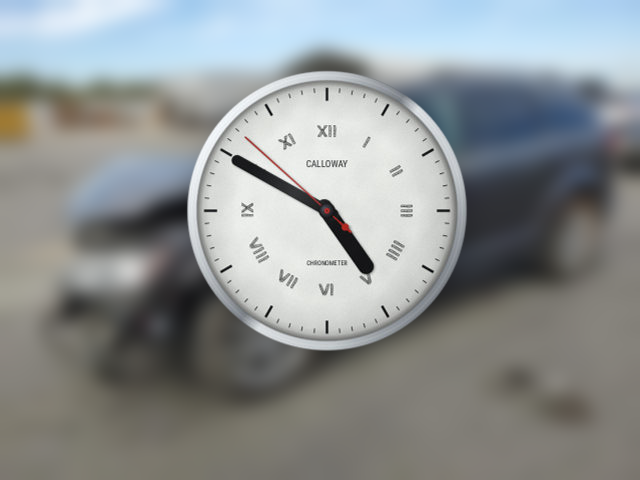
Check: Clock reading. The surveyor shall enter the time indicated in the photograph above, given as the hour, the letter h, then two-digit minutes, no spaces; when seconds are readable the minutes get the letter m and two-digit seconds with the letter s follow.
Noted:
4h49m52s
